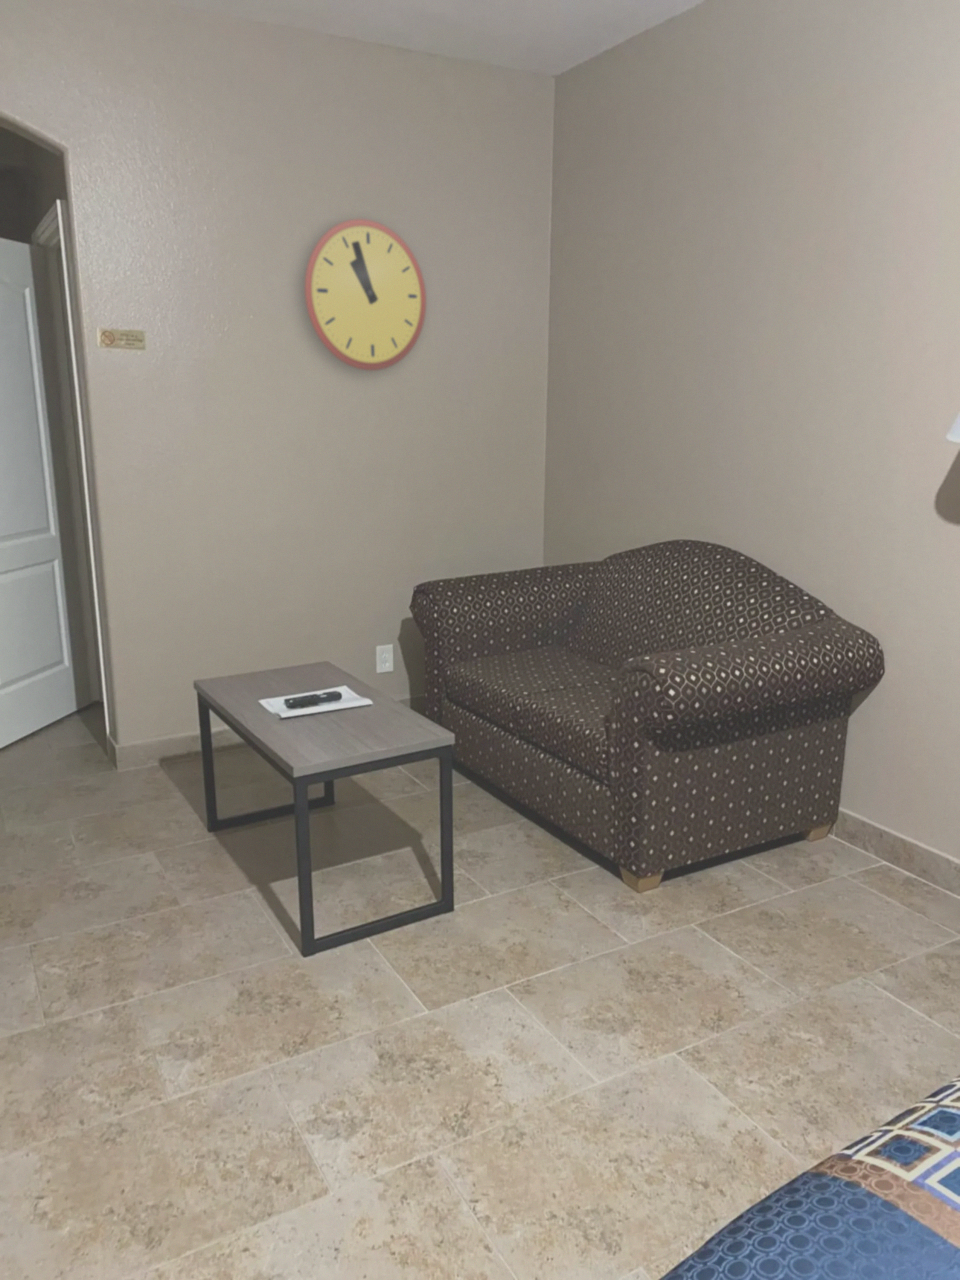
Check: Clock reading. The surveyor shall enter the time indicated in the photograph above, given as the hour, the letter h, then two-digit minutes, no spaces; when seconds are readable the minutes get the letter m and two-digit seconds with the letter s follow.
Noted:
10h57
